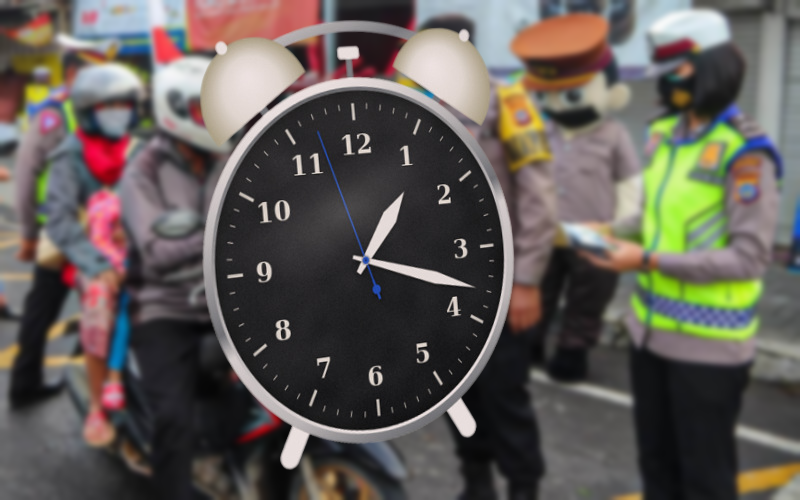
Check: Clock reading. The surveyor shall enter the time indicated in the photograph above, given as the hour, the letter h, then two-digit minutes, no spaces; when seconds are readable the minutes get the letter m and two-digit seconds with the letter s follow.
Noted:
1h17m57s
